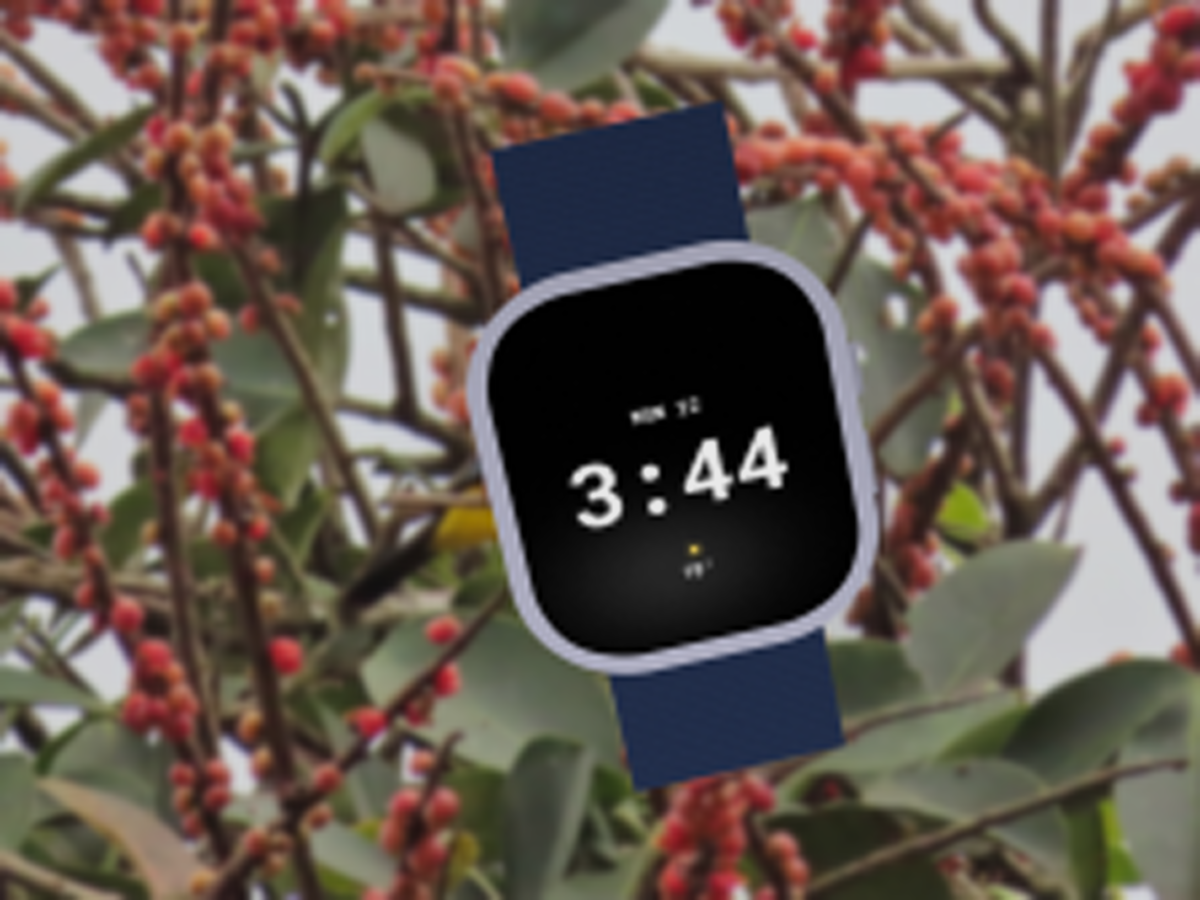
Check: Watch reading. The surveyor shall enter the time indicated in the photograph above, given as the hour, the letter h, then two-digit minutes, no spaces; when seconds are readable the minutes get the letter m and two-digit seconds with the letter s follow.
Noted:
3h44
